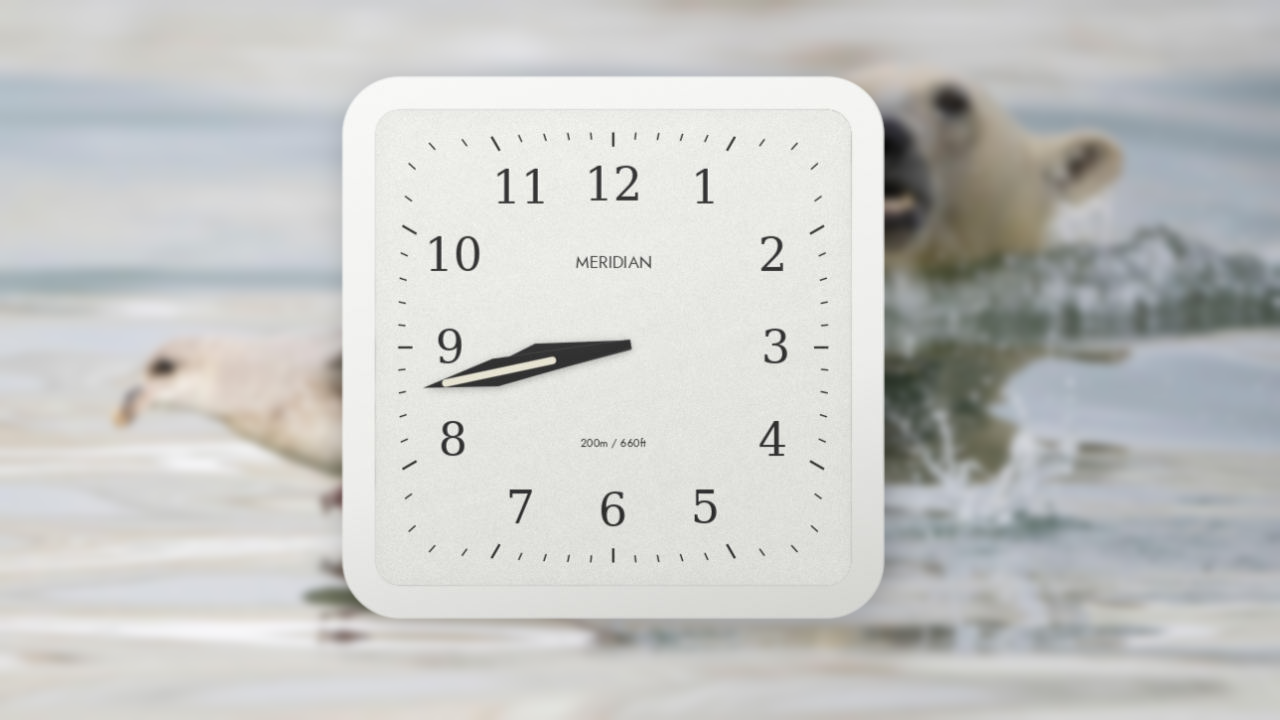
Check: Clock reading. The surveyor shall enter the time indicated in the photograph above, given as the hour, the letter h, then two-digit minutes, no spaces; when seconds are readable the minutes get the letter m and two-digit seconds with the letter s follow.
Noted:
8h43
